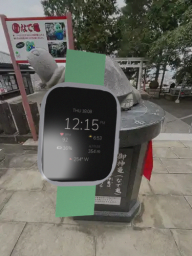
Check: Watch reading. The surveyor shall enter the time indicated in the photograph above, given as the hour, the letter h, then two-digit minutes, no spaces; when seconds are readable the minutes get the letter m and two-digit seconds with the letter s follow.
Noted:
12h15
